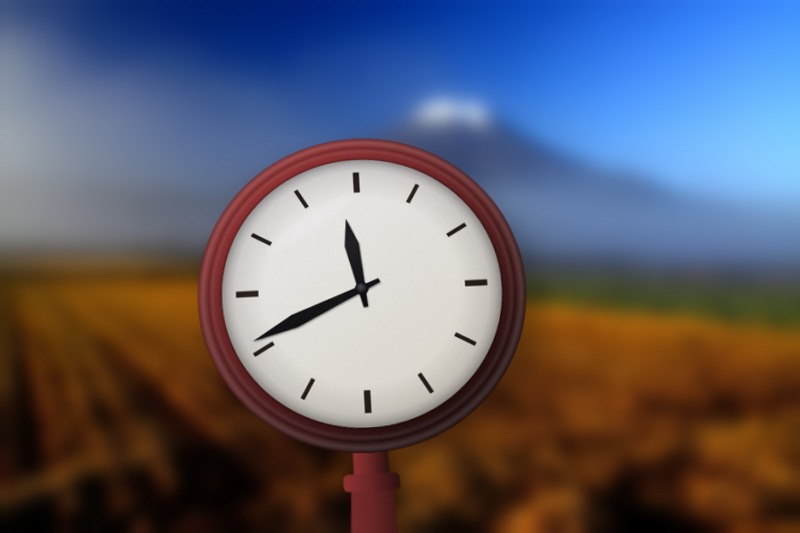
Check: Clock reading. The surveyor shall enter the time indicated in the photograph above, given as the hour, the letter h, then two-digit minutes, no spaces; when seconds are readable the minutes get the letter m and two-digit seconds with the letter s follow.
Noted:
11h41
